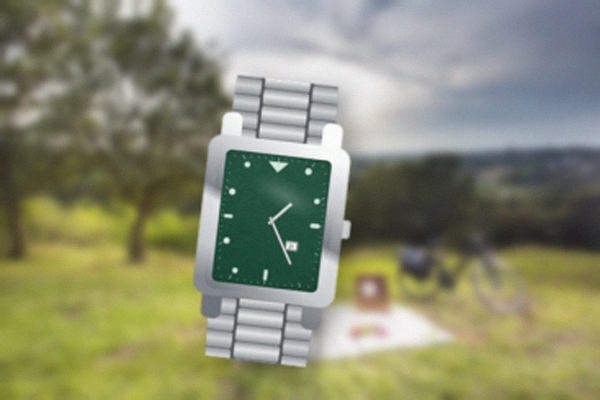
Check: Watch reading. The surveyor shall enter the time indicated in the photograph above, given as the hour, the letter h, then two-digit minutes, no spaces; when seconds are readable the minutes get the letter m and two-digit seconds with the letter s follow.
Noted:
1h25
